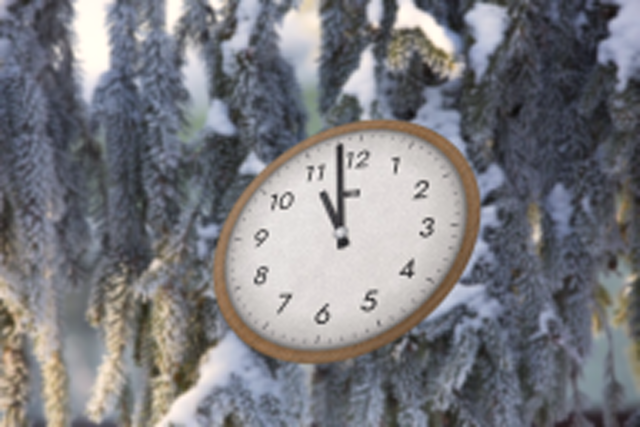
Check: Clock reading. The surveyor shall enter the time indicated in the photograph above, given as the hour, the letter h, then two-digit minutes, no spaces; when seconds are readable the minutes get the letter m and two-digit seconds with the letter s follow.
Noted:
10h58
